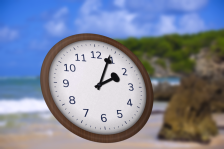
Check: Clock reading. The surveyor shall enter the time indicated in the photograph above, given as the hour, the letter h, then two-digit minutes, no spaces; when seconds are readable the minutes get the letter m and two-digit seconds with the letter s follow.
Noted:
2h04
